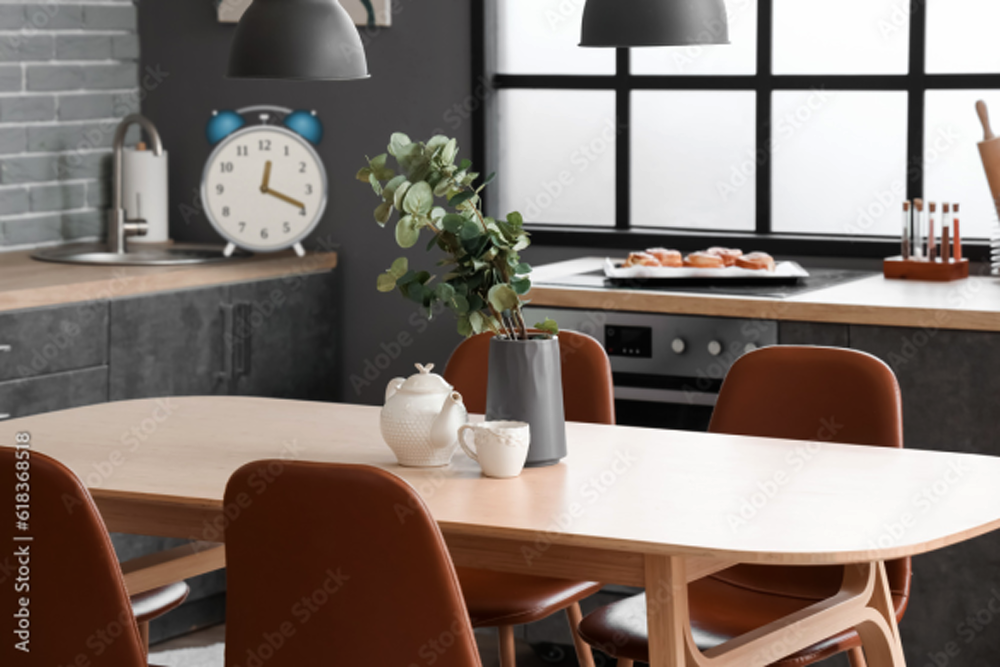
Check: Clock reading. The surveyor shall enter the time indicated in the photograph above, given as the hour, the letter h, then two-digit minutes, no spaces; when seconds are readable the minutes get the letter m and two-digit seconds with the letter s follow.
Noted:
12h19
